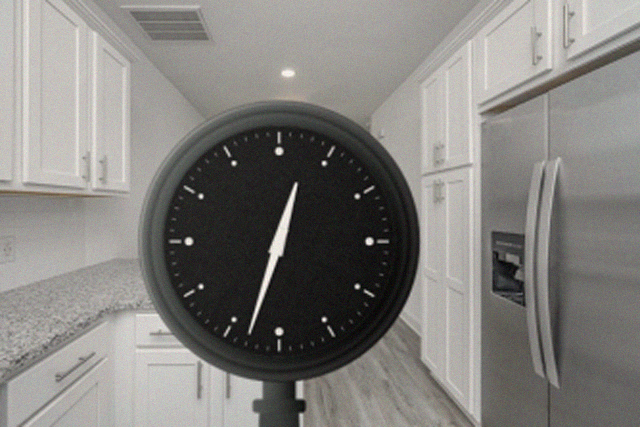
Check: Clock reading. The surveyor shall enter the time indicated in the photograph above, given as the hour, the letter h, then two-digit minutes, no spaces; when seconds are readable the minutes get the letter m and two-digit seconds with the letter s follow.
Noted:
12h33
